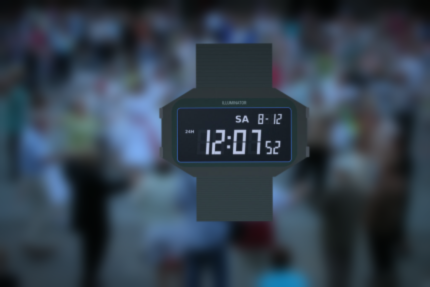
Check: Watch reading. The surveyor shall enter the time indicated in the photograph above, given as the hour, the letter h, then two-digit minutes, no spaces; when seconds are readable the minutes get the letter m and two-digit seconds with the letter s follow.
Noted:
12h07m52s
